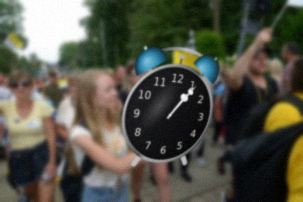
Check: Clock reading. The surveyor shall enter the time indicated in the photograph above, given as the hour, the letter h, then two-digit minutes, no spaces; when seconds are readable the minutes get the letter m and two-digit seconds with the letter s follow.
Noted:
1h06
